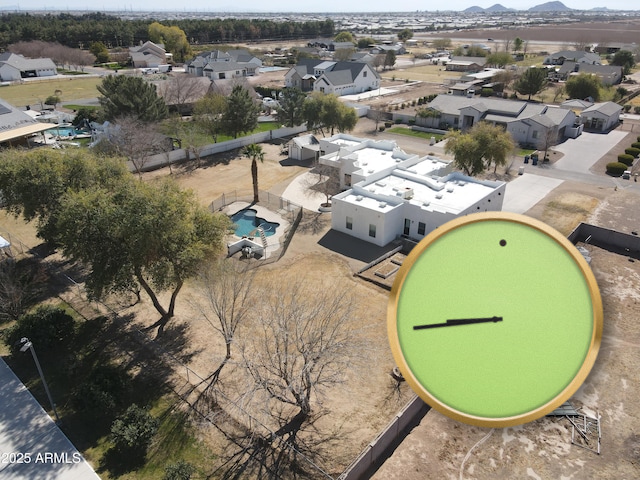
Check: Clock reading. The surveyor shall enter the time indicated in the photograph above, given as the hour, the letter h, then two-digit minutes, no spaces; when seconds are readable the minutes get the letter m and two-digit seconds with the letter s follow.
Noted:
8h43
